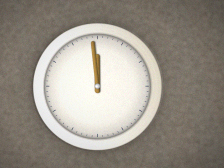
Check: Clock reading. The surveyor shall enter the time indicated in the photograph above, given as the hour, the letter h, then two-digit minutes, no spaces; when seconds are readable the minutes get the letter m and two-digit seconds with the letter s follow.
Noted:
11h59
